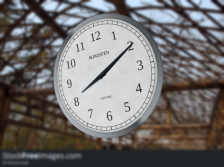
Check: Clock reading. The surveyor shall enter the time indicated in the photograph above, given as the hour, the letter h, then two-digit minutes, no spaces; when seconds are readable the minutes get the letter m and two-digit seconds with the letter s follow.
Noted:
8h10
